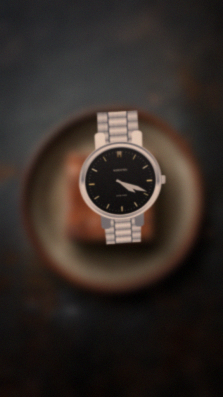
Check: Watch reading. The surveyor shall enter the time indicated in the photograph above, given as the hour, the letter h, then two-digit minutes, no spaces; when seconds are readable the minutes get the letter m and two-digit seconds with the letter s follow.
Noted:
4h19
